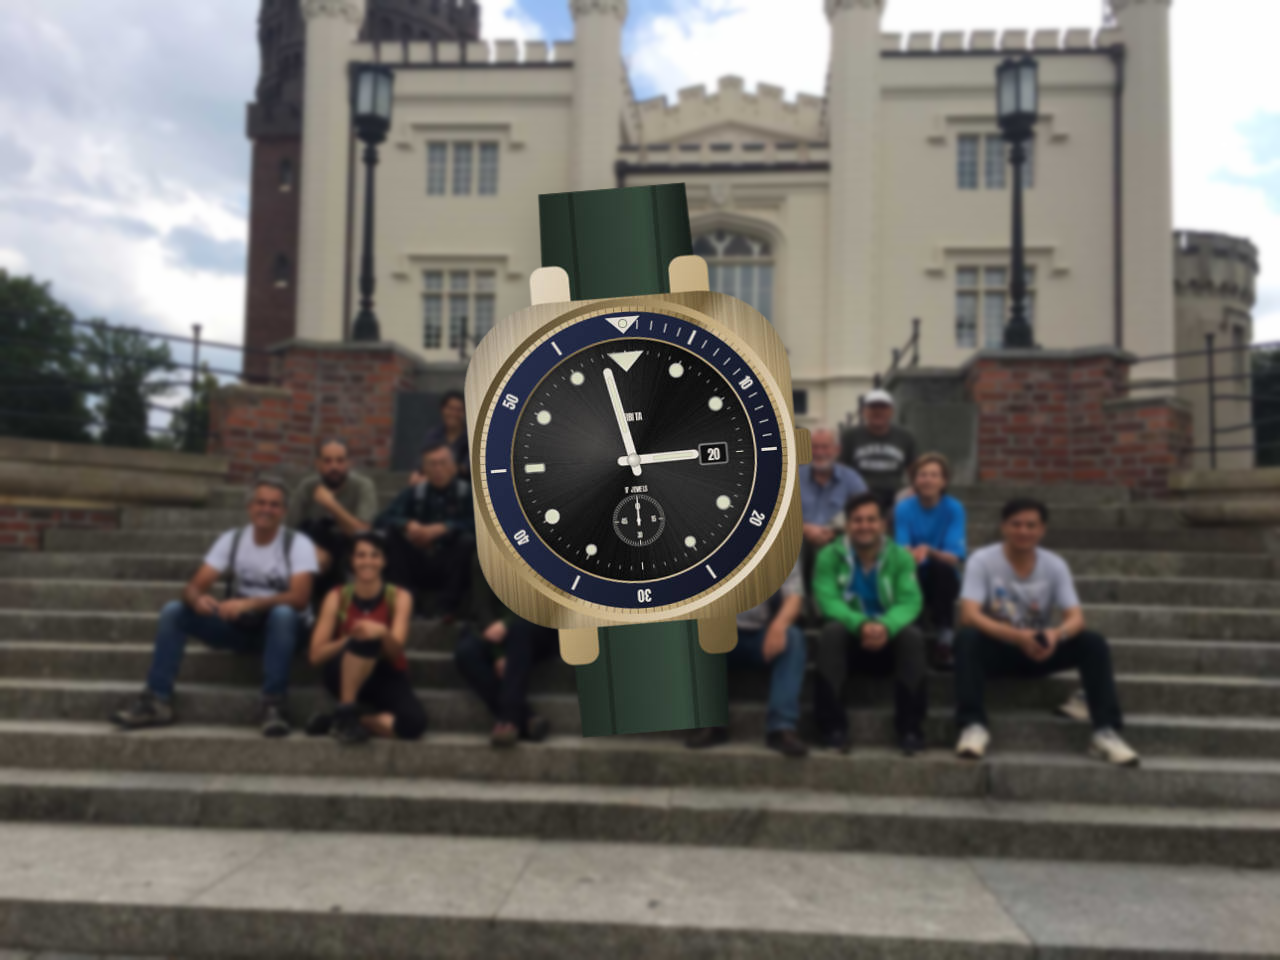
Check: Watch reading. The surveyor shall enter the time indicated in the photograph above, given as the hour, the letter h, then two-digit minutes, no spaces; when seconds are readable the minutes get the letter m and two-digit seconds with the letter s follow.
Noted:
2h58
